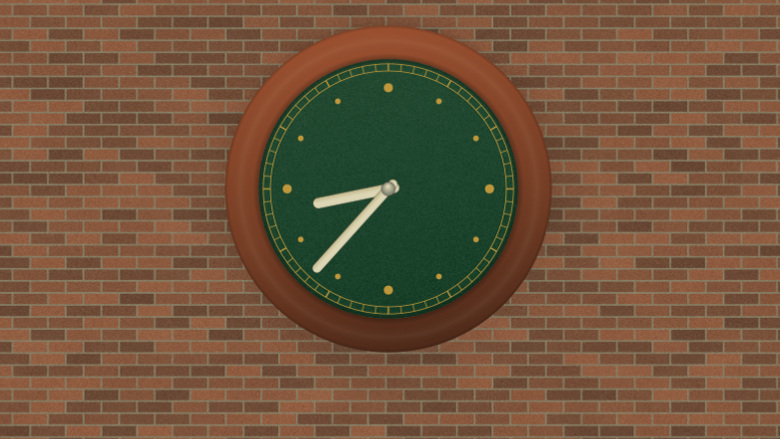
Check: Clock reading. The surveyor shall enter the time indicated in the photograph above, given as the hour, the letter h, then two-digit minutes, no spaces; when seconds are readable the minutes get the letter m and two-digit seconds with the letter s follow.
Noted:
8h37
